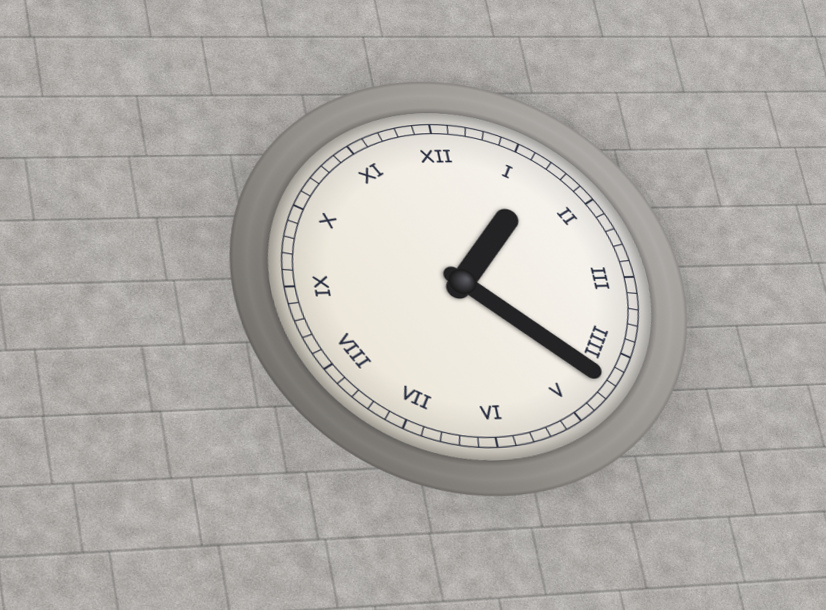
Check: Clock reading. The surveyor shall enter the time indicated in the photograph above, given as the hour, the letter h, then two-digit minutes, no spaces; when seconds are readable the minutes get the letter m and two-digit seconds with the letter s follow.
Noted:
1h22
